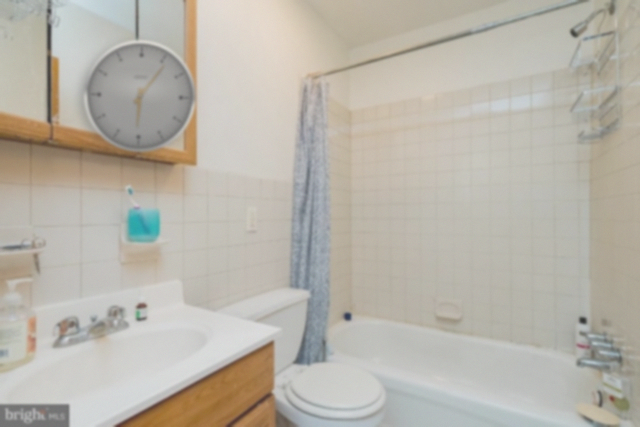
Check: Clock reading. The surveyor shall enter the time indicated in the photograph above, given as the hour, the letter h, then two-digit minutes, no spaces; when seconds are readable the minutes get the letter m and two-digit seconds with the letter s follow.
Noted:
6h06
